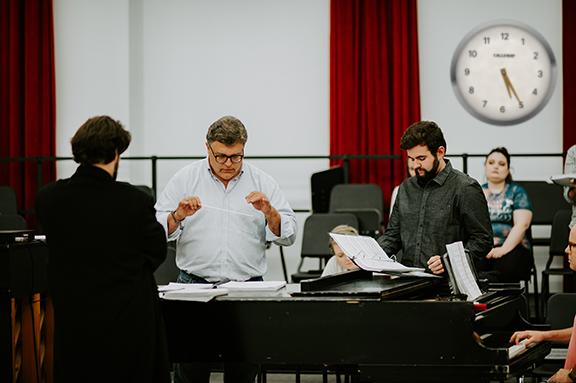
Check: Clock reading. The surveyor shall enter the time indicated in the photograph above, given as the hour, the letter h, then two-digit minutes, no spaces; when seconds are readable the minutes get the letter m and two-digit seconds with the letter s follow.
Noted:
5h25
